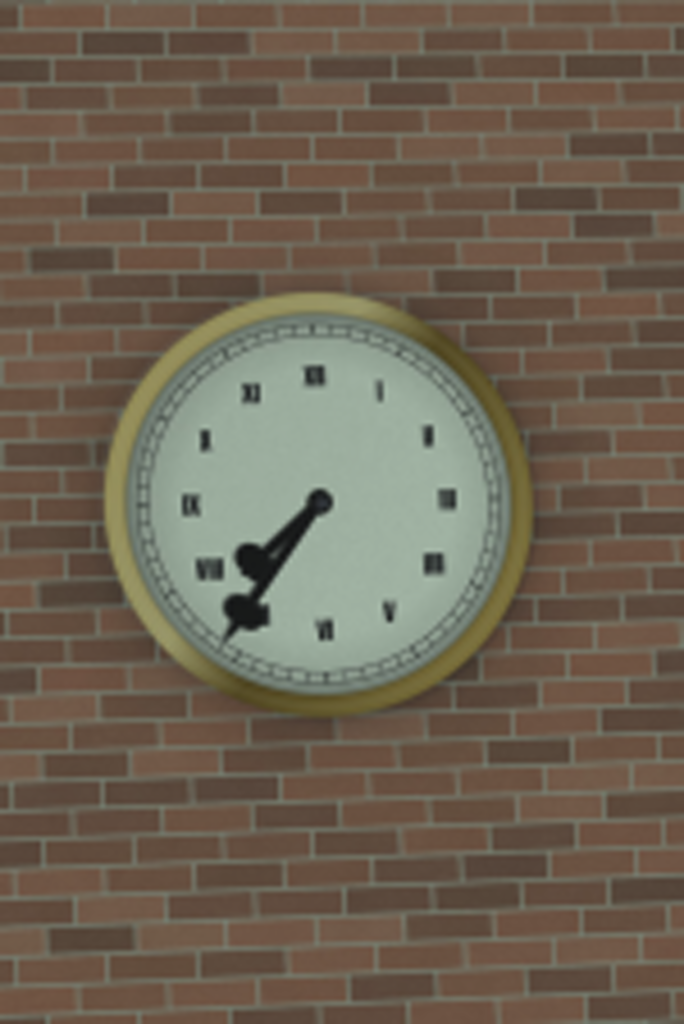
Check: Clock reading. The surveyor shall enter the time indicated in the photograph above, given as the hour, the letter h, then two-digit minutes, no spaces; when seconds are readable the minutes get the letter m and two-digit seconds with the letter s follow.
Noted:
7h36
